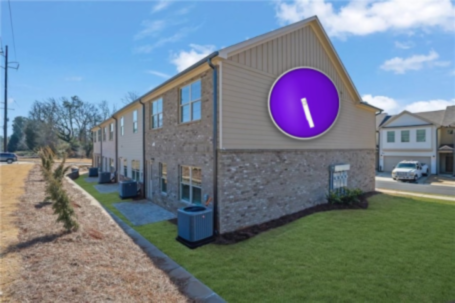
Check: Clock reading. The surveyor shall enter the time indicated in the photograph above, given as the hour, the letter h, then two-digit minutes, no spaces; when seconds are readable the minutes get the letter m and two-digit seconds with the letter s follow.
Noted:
5h27
